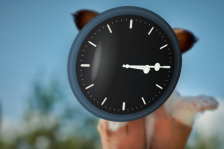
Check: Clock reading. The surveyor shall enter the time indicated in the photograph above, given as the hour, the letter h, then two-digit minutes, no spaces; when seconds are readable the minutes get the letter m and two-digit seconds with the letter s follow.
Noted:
3h15
